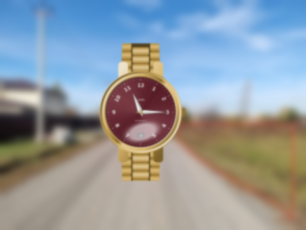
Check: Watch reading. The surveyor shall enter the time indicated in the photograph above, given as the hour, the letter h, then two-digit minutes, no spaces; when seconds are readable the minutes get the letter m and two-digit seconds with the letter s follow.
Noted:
11h15
